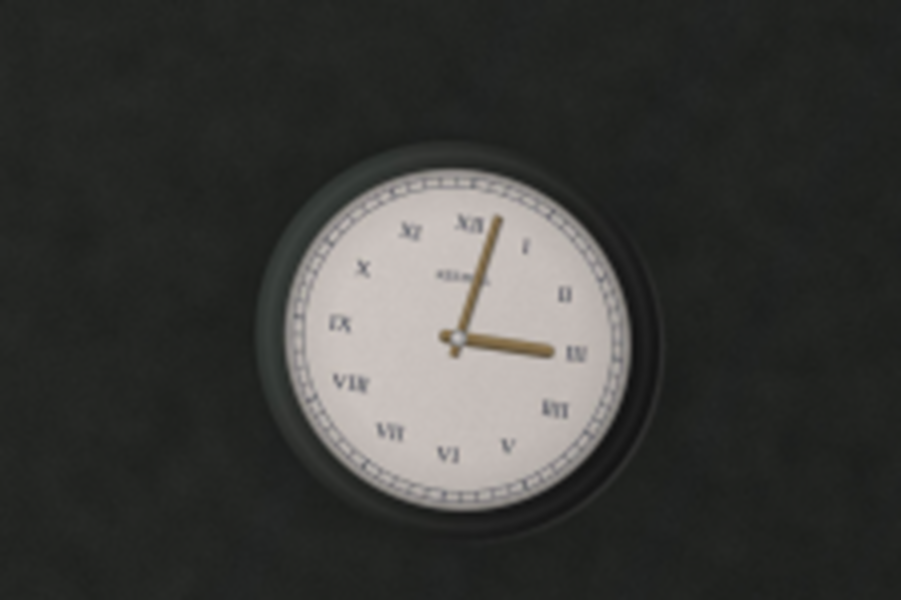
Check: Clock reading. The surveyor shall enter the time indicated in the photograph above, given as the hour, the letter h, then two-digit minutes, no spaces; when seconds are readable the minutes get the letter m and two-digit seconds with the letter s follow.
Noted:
3h02
